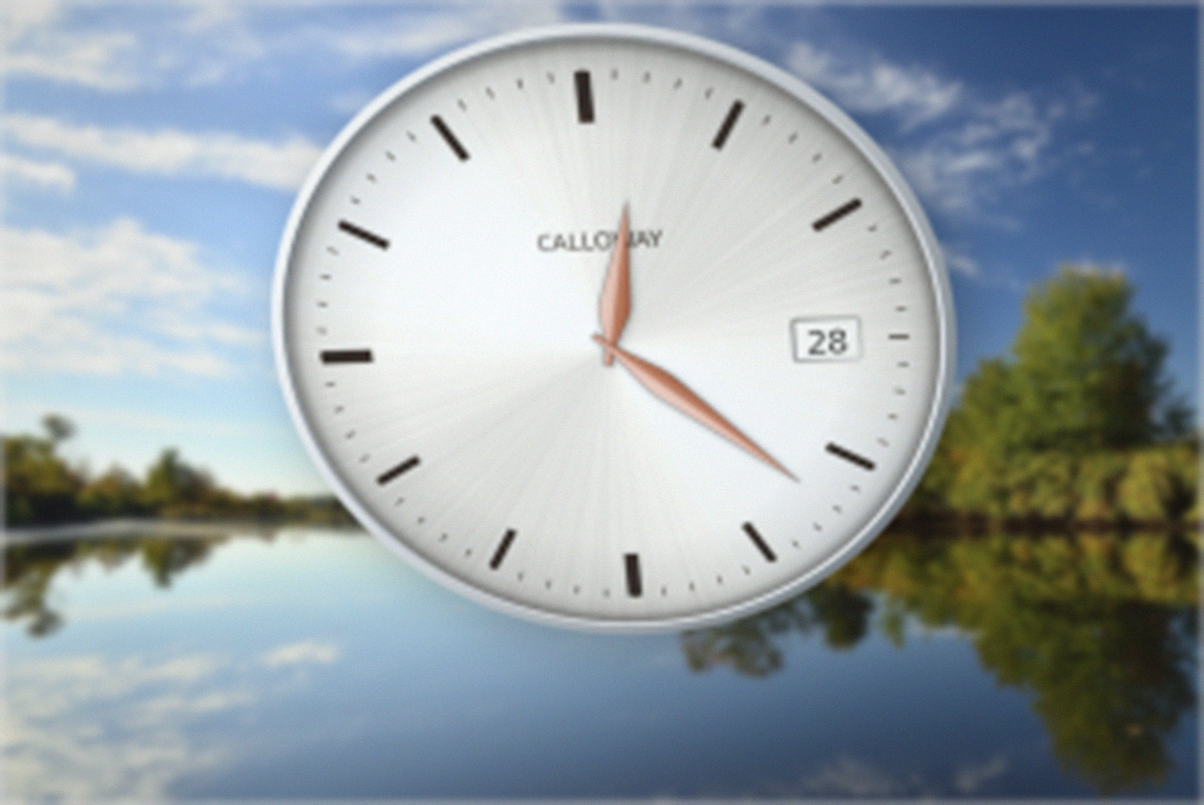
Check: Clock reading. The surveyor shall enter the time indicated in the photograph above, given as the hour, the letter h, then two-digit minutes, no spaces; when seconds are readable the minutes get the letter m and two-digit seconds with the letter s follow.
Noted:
12h22
